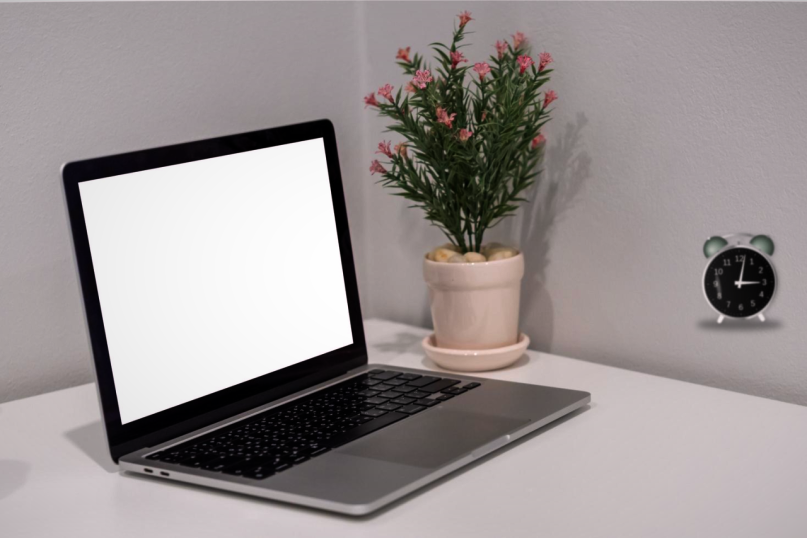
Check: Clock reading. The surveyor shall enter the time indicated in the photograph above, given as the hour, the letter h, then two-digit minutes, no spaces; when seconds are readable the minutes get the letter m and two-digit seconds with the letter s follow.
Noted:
3h02
